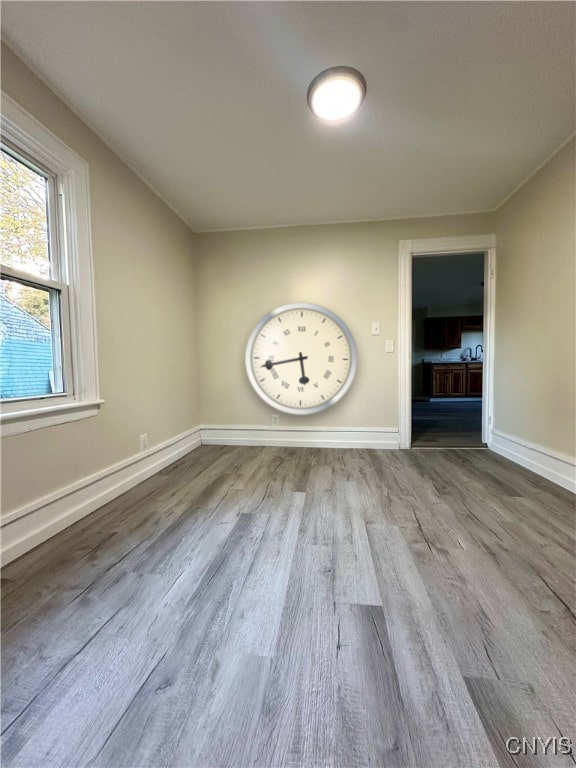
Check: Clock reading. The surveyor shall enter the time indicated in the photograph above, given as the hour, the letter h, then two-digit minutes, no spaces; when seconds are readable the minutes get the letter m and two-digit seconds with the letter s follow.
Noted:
5h43
